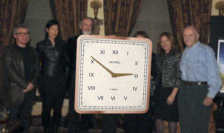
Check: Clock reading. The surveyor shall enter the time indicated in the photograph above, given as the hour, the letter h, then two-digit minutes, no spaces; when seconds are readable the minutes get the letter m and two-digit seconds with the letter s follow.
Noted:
2h51
